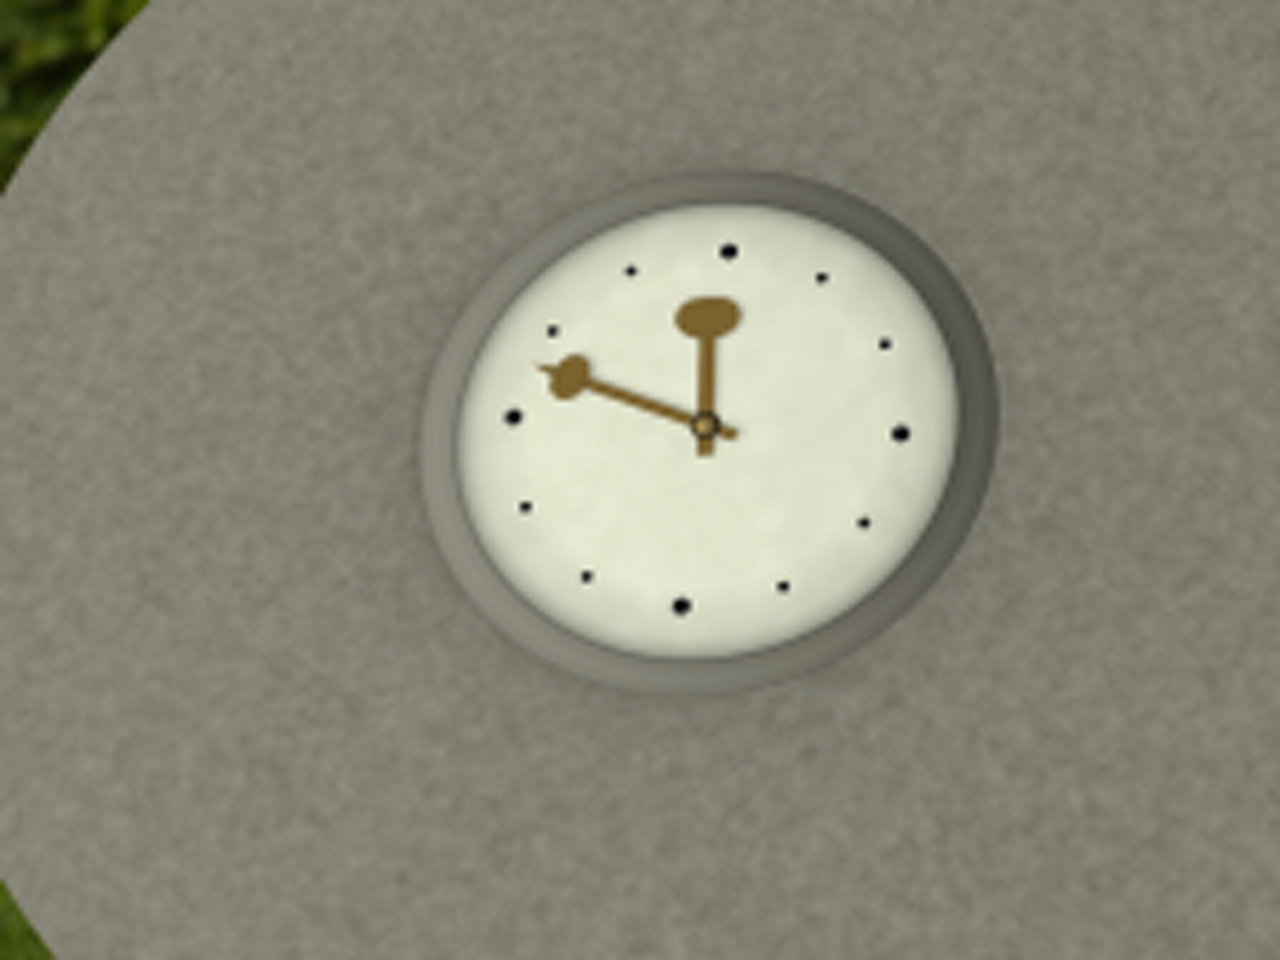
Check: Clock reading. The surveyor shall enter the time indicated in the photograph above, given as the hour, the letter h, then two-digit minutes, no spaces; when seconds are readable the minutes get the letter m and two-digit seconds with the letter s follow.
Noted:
11h48
